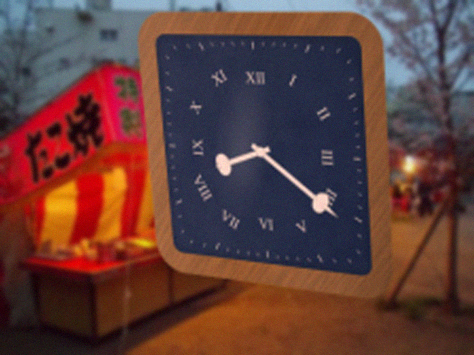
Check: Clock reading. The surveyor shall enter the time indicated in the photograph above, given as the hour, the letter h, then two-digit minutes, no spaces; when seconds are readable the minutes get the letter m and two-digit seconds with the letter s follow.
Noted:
8h21
